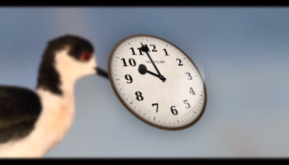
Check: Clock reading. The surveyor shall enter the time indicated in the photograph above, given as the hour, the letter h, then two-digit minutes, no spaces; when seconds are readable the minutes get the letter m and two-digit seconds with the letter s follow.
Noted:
9h58
